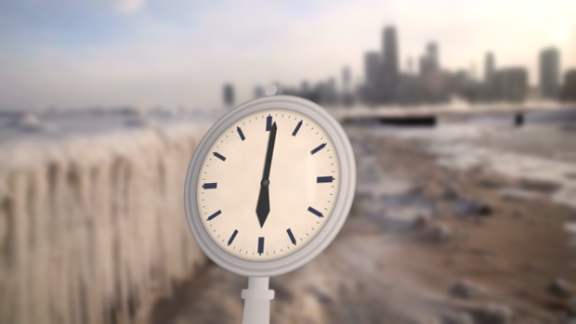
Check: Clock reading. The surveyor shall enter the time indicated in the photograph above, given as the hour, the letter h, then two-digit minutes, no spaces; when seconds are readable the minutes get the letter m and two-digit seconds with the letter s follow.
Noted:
6h01
